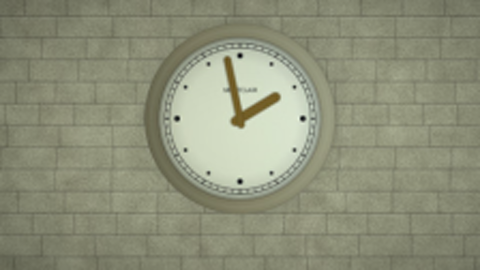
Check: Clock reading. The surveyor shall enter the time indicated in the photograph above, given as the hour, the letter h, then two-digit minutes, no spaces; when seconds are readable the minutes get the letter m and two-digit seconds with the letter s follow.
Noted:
1h58
